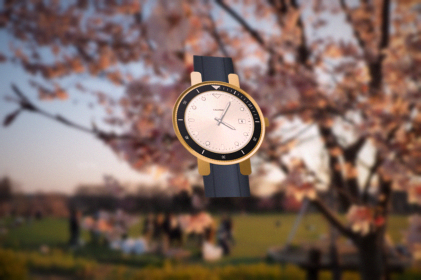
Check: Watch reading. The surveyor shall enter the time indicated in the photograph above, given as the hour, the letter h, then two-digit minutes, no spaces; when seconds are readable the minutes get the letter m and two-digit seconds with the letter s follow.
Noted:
4h05
